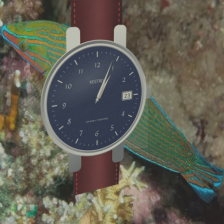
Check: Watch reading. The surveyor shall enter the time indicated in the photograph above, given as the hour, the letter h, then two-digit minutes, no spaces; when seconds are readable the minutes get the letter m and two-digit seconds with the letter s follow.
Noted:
1h04
